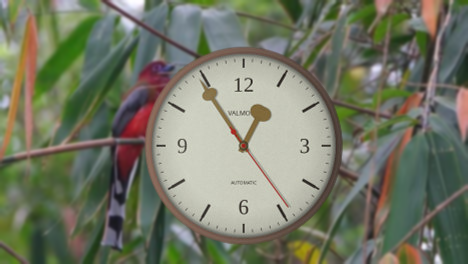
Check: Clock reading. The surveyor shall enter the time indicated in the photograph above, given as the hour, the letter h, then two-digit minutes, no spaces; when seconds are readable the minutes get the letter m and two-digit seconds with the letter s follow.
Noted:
12h54m24s
